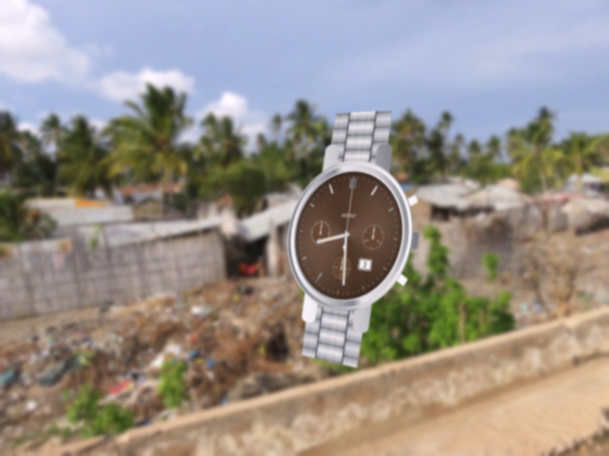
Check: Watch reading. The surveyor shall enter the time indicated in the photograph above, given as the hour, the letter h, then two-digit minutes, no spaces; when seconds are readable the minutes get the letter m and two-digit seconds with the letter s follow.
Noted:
8h29
